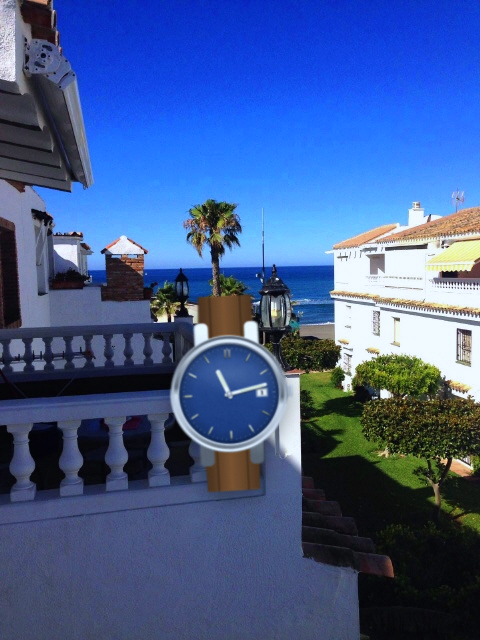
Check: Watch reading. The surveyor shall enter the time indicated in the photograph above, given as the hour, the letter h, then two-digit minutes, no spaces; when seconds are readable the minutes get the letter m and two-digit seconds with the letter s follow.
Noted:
11h13
